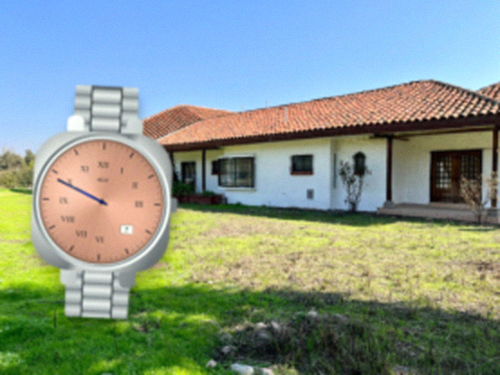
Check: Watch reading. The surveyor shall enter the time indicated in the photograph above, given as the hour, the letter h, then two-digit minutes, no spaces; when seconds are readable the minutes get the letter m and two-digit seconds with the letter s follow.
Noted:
9h49
